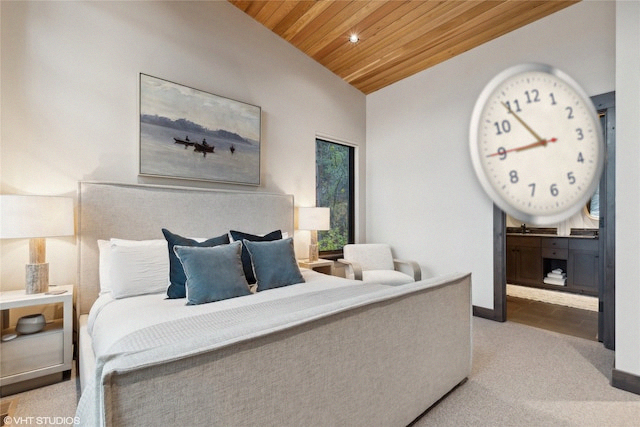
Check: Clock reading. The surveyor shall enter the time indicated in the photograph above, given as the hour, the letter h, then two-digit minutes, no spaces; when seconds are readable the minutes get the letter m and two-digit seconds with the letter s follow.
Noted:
8h53m45s
